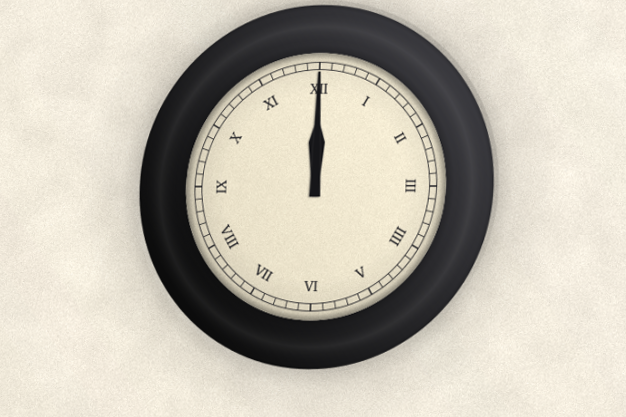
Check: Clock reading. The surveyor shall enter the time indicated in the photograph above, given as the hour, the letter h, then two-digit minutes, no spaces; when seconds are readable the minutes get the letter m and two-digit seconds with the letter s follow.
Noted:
12h00
